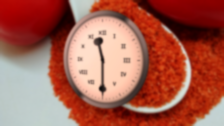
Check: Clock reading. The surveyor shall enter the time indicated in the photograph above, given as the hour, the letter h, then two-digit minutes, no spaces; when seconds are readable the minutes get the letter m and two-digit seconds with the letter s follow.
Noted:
11h30
